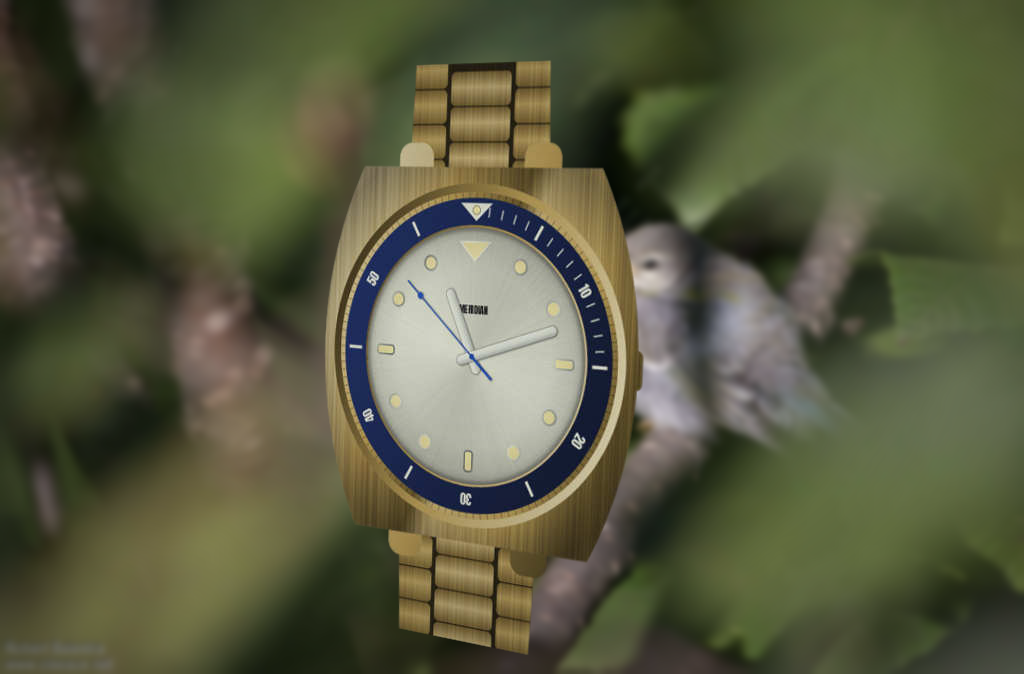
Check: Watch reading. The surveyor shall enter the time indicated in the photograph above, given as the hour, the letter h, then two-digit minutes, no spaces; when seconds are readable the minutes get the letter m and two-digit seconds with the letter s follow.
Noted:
11h11m52s
